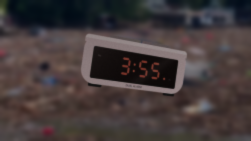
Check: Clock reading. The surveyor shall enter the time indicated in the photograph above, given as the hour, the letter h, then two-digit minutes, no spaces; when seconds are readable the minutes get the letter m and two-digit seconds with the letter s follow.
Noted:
3h55
